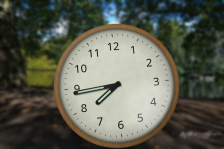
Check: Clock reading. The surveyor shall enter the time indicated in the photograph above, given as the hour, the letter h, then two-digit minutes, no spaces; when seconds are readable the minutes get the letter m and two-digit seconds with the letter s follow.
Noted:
7h44
